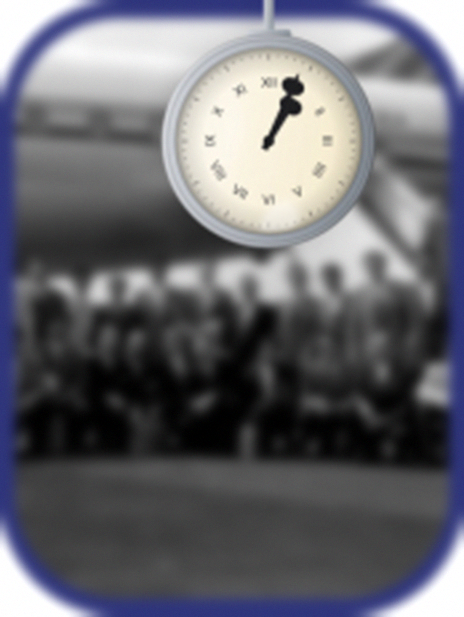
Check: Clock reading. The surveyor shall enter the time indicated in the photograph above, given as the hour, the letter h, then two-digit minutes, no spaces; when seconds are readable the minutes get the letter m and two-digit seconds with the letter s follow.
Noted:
1h04
